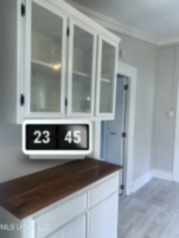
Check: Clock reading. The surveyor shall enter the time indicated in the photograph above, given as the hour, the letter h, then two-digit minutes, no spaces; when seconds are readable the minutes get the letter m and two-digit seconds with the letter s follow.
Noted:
23h45
